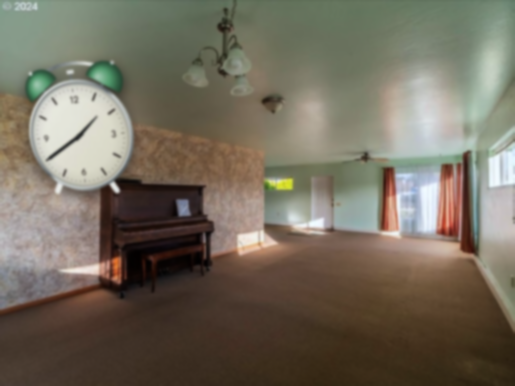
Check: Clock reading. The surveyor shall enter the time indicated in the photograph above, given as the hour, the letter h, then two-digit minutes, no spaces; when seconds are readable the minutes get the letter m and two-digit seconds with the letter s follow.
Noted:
1h40
